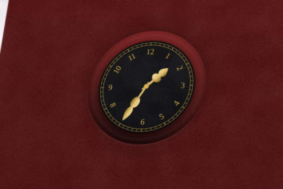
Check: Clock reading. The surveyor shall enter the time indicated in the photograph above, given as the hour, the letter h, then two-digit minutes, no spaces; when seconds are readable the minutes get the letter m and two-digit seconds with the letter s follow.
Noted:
1h35
